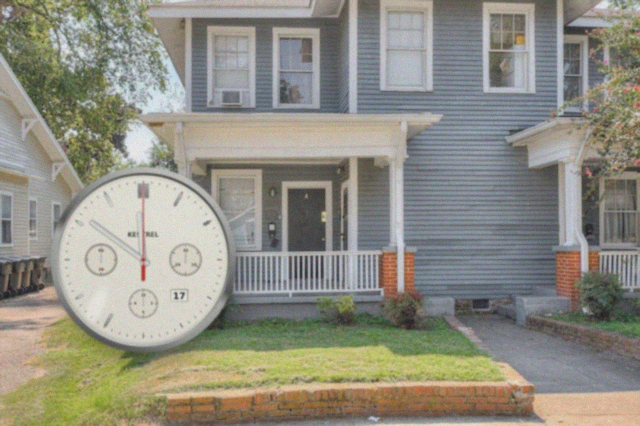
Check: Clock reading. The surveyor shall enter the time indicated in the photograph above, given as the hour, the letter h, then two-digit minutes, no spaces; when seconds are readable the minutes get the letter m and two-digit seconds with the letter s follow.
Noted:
11h51
